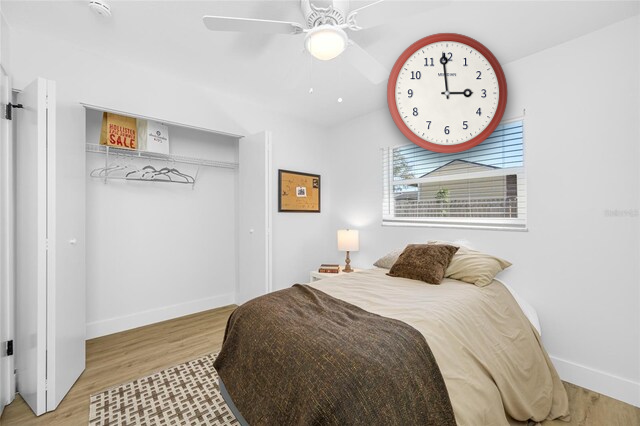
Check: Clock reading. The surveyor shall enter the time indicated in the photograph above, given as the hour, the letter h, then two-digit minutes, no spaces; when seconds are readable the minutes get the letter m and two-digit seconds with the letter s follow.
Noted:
2h59
